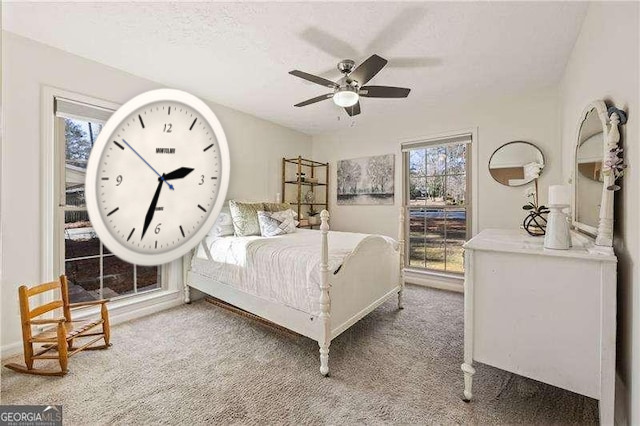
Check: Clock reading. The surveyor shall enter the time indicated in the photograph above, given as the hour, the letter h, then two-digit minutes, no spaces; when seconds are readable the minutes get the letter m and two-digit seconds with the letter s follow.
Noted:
2h32m51s
